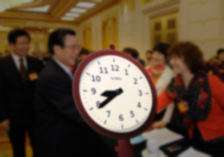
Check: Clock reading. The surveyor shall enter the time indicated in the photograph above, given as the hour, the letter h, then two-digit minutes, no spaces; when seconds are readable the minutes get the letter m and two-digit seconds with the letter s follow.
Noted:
8h39
